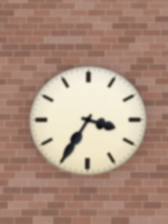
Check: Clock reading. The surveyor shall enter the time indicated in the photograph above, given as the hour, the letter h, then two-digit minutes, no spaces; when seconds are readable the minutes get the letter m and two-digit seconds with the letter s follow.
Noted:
3h35
